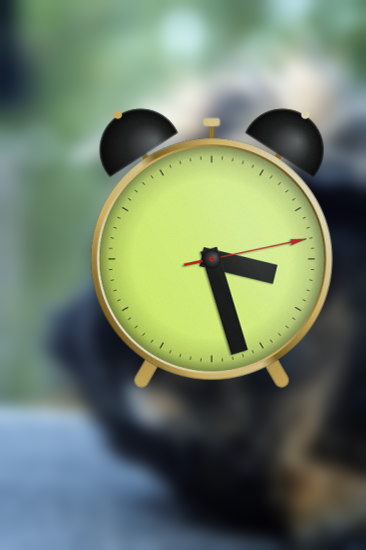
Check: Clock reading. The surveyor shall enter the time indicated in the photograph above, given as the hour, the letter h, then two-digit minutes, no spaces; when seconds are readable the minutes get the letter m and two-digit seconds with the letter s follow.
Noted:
3h27m13s
